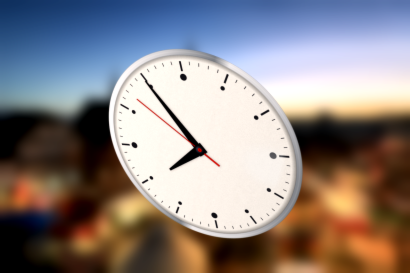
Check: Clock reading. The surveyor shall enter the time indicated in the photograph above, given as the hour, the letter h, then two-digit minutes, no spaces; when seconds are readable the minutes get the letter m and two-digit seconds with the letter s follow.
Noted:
7h54m52s
